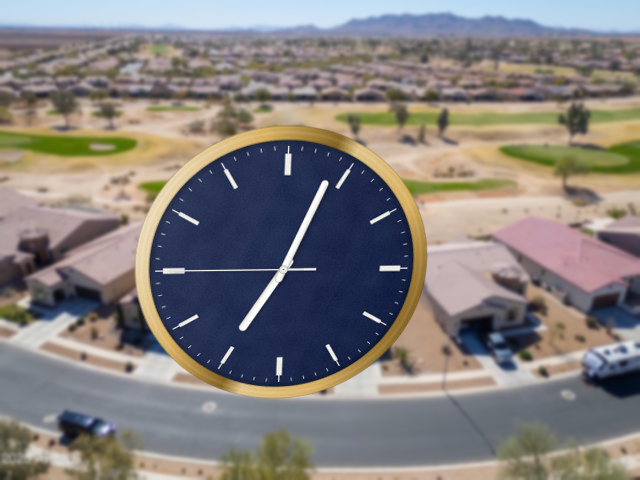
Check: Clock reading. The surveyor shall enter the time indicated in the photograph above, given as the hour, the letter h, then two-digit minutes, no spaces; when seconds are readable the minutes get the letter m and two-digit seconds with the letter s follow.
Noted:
7h03m45s
